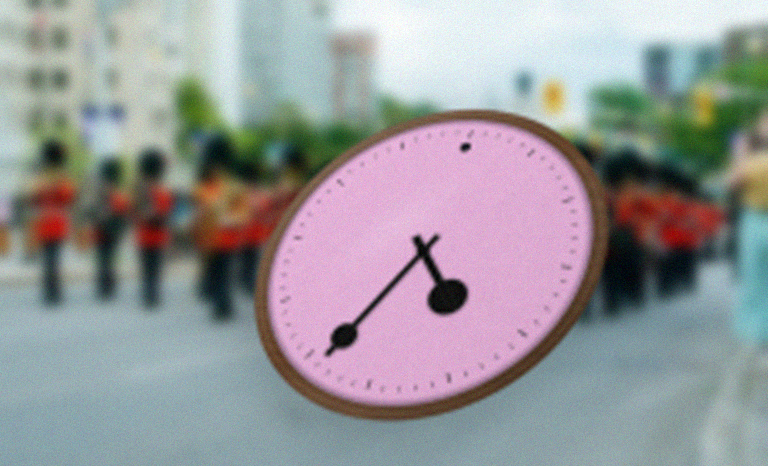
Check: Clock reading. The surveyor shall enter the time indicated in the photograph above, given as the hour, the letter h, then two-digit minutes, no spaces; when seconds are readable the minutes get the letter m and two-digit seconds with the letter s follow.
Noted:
4h34
